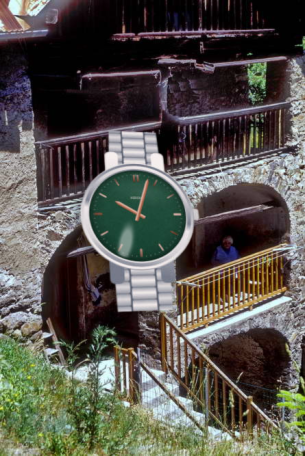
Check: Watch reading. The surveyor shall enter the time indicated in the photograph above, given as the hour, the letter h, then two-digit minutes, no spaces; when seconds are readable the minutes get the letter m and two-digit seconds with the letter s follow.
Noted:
10h03
